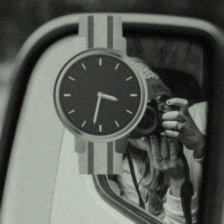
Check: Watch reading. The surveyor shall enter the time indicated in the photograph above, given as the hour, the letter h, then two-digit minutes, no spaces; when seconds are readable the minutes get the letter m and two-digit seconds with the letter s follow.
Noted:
3h32
